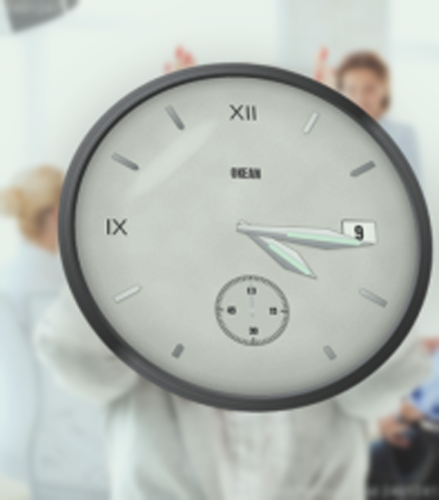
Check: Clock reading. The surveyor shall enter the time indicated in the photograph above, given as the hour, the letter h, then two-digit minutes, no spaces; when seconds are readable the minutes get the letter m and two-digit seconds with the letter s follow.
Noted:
4h16
